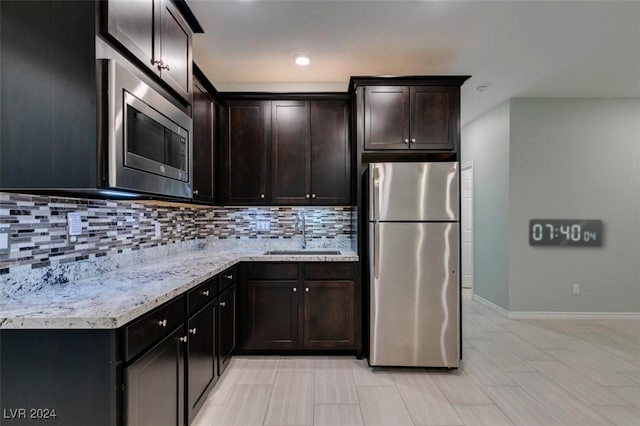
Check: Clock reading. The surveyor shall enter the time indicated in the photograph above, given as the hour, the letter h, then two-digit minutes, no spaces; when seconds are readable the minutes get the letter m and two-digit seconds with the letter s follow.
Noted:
7h40
